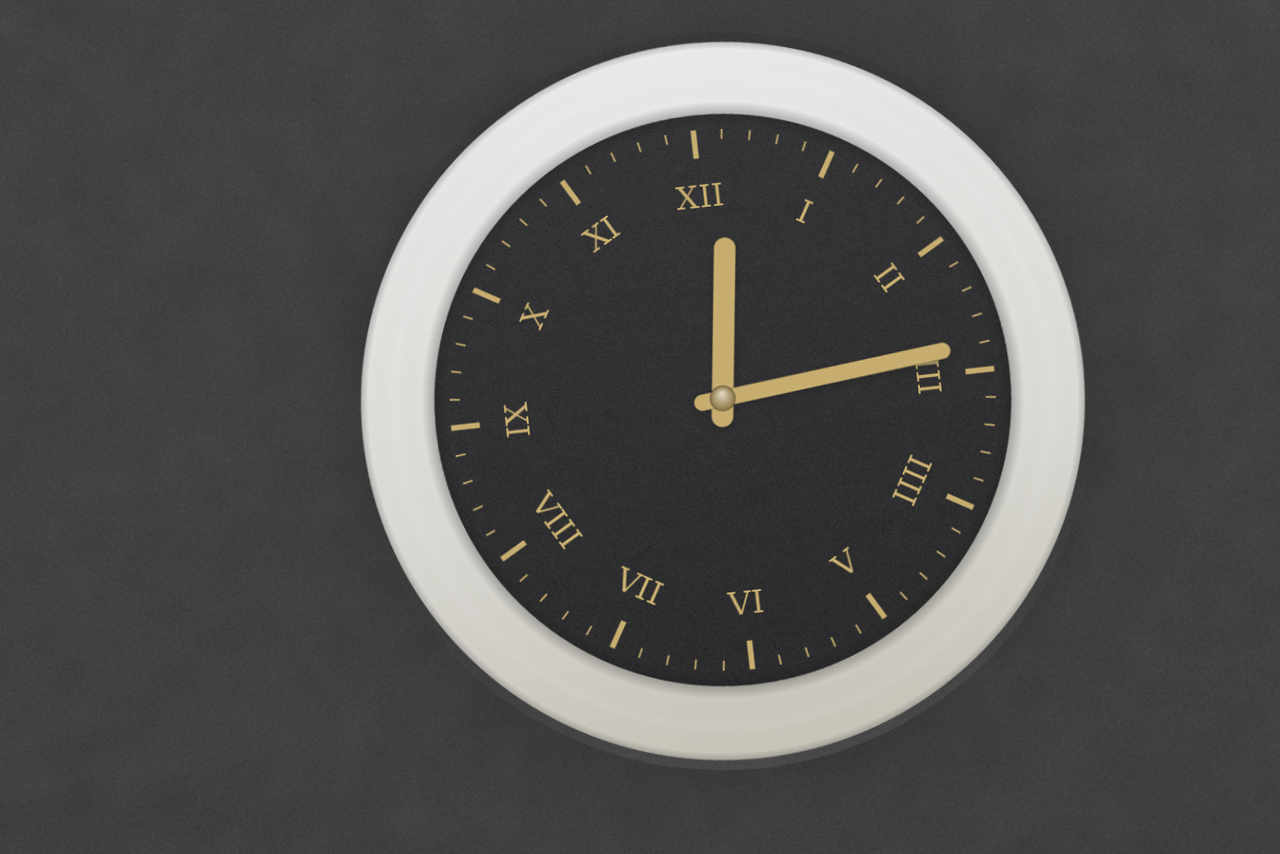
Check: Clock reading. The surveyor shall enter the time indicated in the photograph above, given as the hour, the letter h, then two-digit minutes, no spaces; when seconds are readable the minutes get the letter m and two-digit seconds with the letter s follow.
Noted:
12h14
